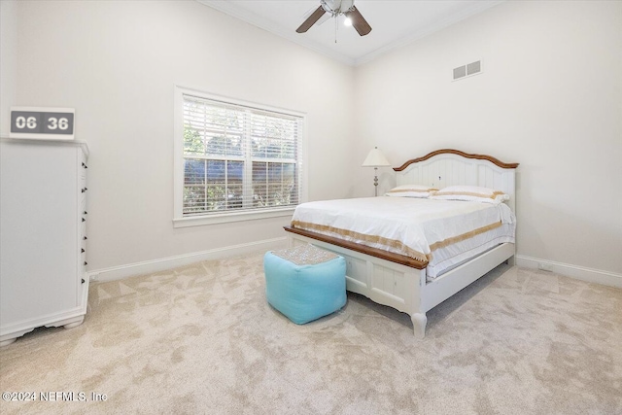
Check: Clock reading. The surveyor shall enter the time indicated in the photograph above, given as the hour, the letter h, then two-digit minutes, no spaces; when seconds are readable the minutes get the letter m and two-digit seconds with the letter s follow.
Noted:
6h36
